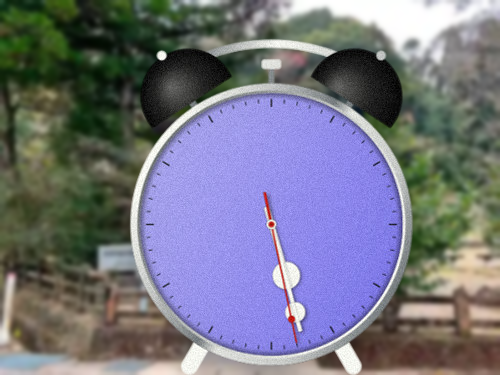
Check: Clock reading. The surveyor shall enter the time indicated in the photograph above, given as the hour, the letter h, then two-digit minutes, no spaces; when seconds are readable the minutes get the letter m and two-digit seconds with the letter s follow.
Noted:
5h27m28s
